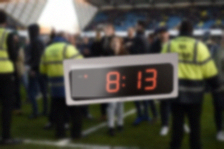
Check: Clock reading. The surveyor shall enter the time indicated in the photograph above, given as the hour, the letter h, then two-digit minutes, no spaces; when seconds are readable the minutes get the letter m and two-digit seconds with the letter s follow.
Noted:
8h13
